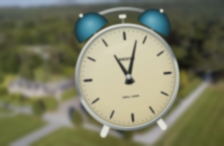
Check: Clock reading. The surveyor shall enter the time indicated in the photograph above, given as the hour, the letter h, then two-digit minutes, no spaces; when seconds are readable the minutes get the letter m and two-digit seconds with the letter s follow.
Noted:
11h03
